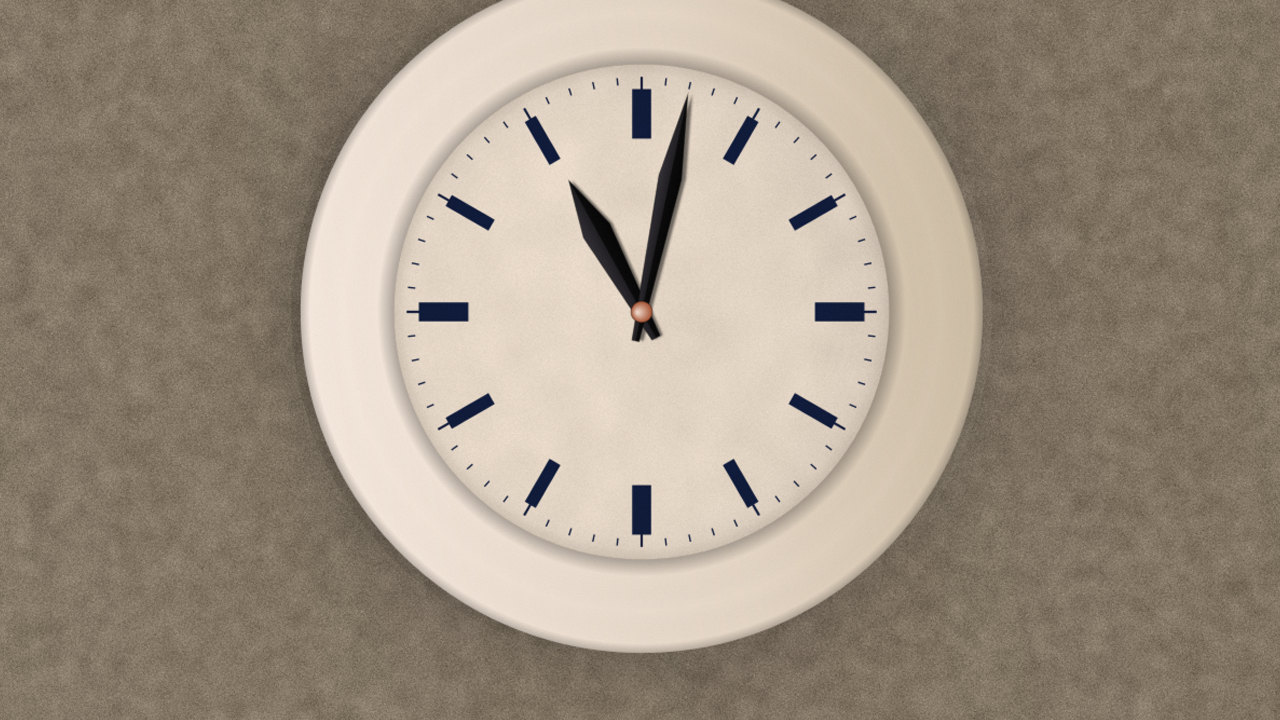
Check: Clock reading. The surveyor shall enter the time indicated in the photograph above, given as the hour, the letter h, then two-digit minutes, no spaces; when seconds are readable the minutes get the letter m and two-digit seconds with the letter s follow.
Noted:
11h02
